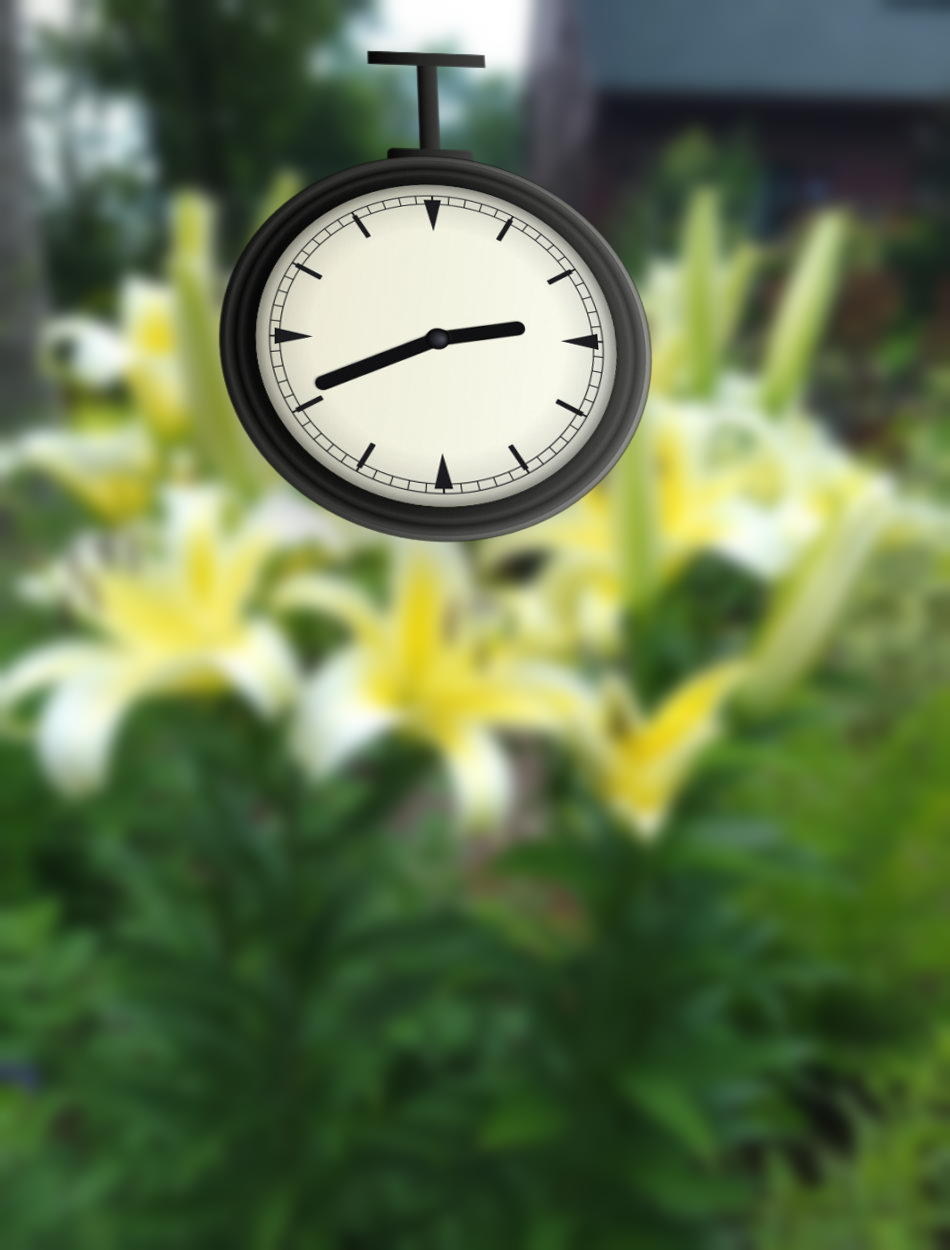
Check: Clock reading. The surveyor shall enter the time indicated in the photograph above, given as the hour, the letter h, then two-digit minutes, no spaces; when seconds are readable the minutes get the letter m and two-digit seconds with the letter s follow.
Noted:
2h41
